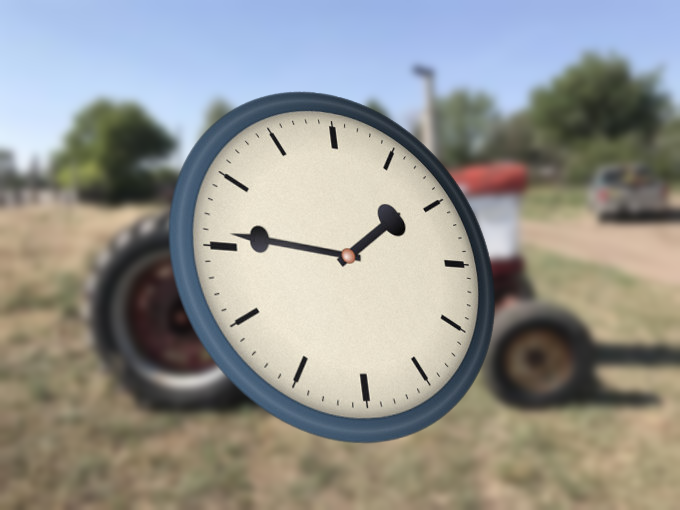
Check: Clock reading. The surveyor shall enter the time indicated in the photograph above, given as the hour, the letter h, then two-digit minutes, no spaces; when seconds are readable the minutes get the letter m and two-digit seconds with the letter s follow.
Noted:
1h46
